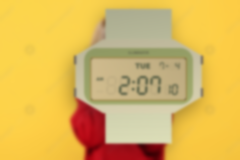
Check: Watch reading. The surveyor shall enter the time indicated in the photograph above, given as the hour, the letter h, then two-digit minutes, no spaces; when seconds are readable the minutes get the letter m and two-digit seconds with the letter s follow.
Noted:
2h07
